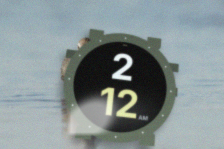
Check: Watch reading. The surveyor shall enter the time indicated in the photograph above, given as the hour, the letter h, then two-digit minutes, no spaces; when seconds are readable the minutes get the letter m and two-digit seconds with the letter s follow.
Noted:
2h12
